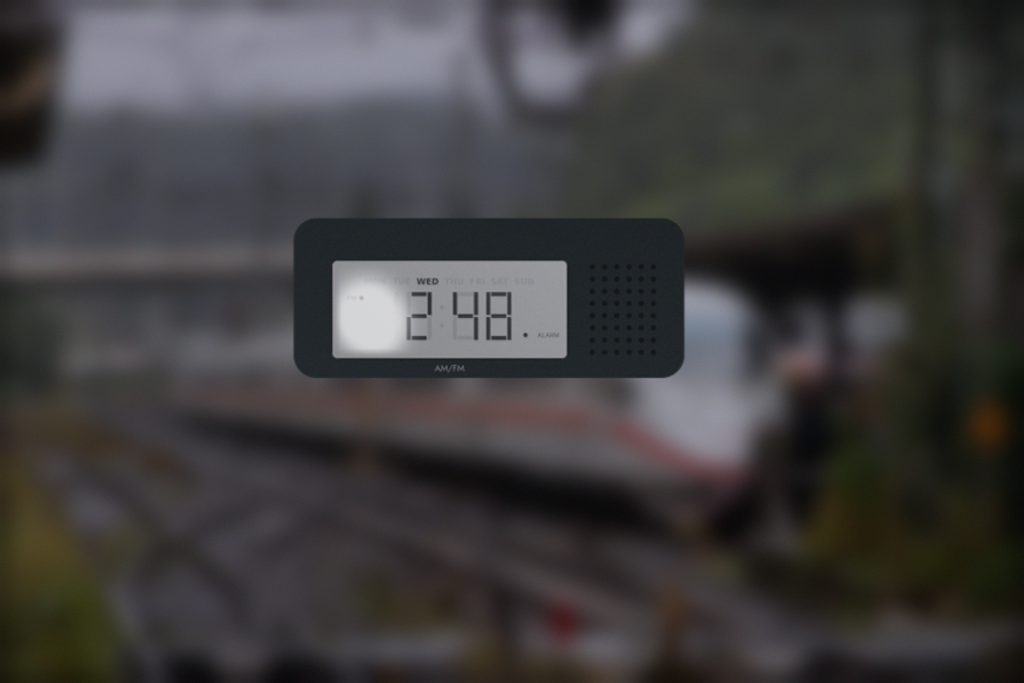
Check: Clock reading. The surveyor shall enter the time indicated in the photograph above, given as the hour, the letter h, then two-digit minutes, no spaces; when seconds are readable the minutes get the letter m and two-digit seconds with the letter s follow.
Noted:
2h48
